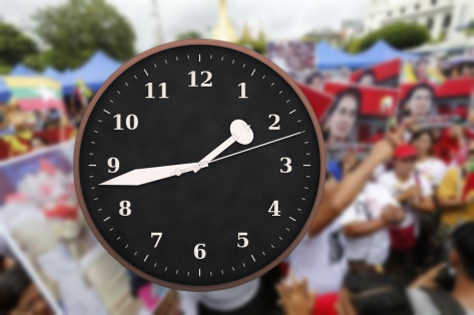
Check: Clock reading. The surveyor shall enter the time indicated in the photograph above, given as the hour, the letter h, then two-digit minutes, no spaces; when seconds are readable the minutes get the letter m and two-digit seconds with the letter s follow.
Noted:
1h43m12s
